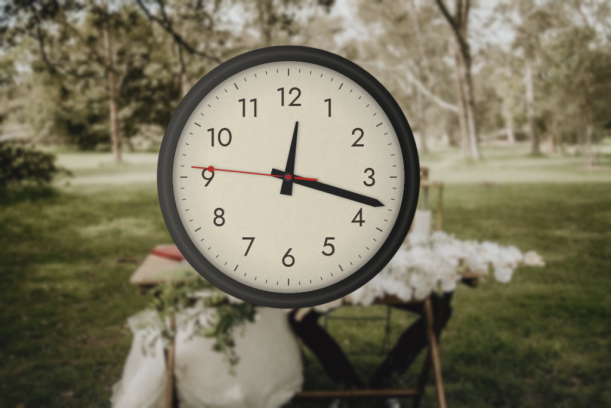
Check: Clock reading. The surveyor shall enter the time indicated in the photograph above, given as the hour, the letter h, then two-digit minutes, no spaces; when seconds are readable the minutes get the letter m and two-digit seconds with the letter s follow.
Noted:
12h17m46s
